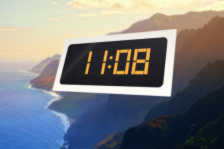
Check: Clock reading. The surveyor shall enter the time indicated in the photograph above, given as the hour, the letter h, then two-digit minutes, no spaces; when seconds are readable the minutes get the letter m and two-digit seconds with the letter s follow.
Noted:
11h08
